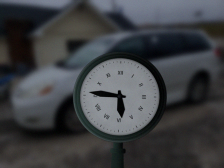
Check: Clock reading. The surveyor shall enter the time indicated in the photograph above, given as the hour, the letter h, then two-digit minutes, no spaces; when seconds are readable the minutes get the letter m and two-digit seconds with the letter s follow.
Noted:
5h46
